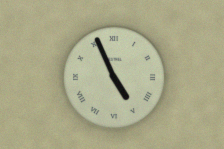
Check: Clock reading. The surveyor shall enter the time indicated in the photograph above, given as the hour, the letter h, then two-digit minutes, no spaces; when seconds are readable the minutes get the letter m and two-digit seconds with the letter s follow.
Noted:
4h56
